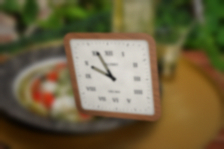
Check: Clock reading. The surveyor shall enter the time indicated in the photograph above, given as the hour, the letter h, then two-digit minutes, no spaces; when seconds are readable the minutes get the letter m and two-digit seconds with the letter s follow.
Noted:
9h56
